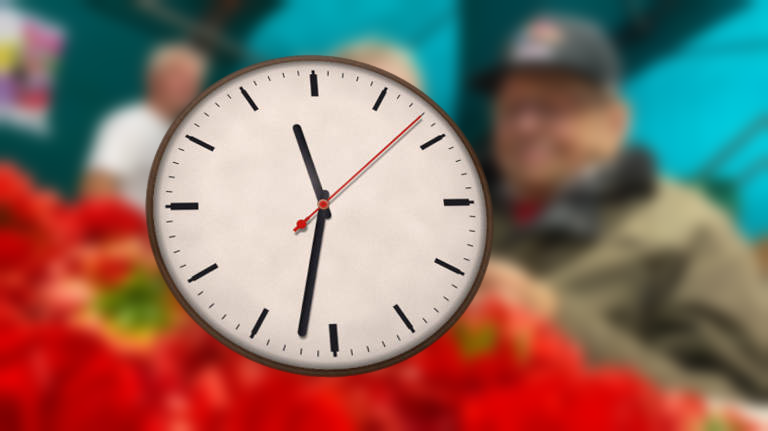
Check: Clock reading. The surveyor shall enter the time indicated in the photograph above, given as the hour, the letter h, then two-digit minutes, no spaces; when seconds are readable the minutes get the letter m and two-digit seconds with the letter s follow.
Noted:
11h32m08s
